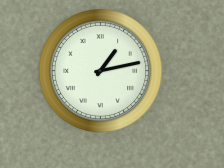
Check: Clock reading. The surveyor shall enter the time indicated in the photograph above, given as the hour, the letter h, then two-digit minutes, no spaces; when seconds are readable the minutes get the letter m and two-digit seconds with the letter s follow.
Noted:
1h13
